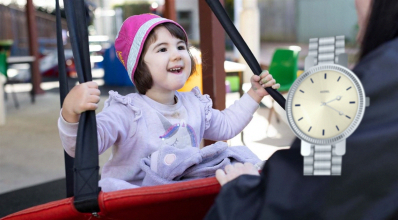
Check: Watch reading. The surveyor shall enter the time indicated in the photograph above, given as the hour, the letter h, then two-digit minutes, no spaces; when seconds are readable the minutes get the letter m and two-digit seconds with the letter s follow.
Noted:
2h20
